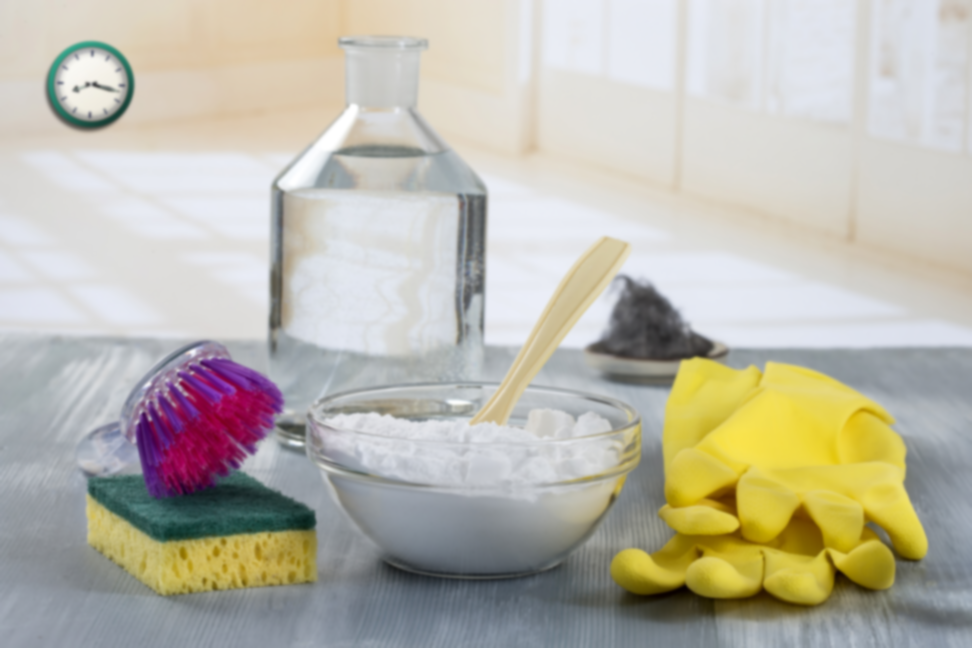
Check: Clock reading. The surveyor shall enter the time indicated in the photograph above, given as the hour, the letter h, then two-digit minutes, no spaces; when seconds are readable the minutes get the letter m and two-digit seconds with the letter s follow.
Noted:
8h17
